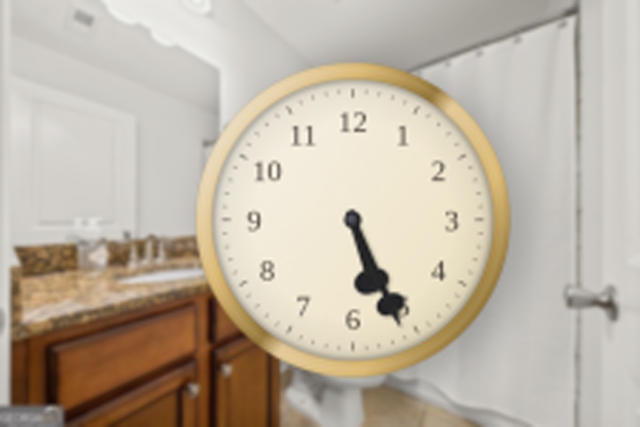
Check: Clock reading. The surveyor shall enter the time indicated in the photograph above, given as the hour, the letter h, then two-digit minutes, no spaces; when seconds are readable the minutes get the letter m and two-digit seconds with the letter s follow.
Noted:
5h26
